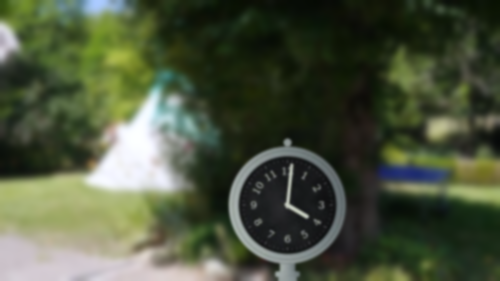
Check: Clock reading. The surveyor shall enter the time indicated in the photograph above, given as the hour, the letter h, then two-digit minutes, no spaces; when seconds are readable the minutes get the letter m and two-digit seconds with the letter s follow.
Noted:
4h01
